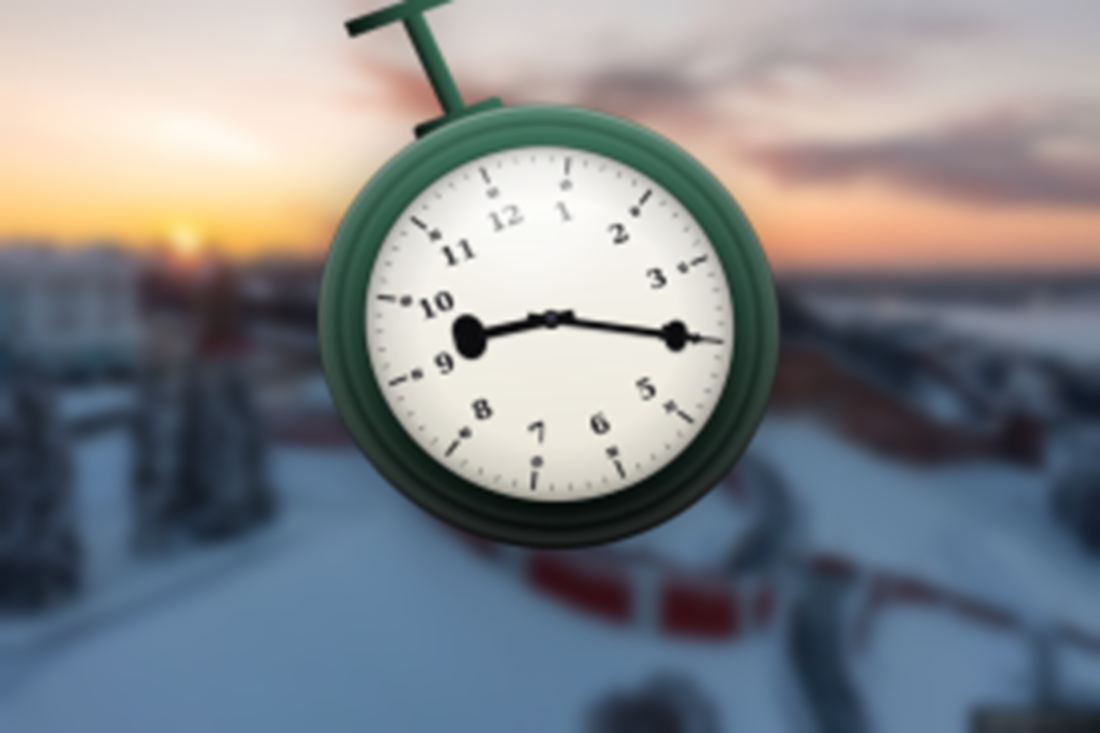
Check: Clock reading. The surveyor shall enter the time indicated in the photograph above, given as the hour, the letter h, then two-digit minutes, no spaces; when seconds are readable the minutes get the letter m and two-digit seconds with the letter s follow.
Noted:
9h20
